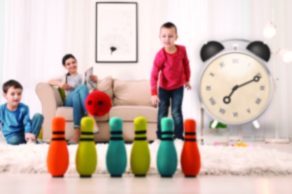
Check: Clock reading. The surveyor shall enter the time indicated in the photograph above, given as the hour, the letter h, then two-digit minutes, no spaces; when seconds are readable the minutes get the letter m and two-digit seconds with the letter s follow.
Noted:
7h11
